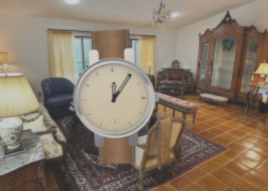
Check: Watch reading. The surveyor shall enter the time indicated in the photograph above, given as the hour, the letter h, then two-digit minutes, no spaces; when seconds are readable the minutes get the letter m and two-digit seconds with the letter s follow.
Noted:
12h06
